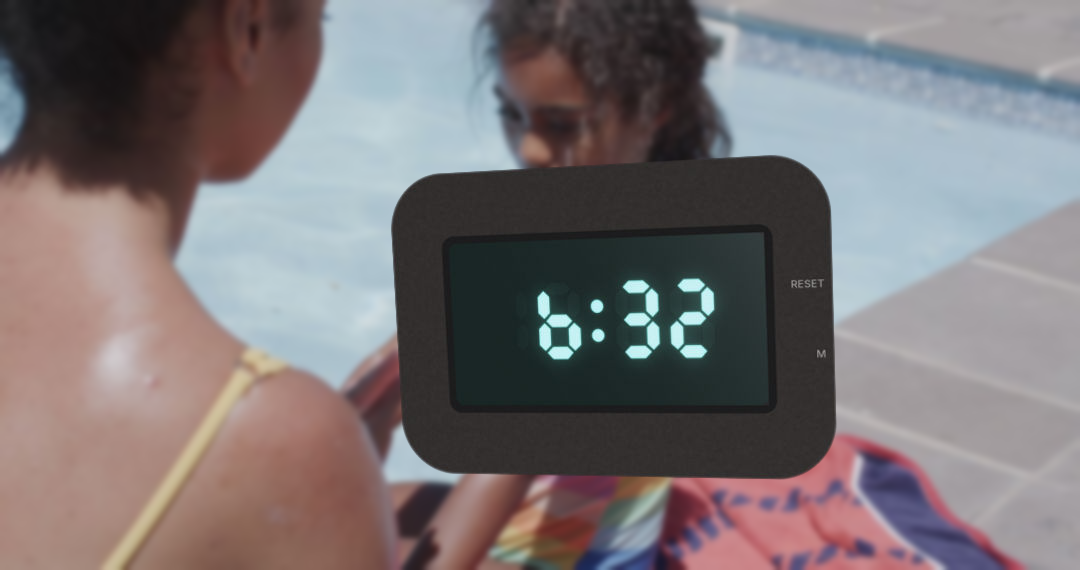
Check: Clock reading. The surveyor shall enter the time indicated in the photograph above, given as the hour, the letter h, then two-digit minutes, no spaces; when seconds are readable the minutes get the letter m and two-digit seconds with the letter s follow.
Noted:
6h32
